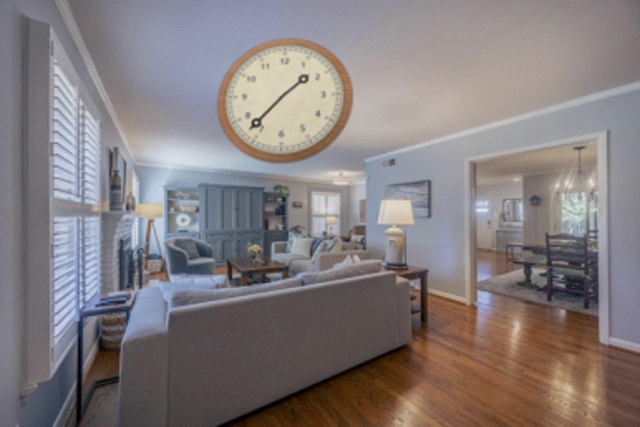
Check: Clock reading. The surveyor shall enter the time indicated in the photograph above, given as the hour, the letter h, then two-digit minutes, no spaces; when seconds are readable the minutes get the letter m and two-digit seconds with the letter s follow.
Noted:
1h37
